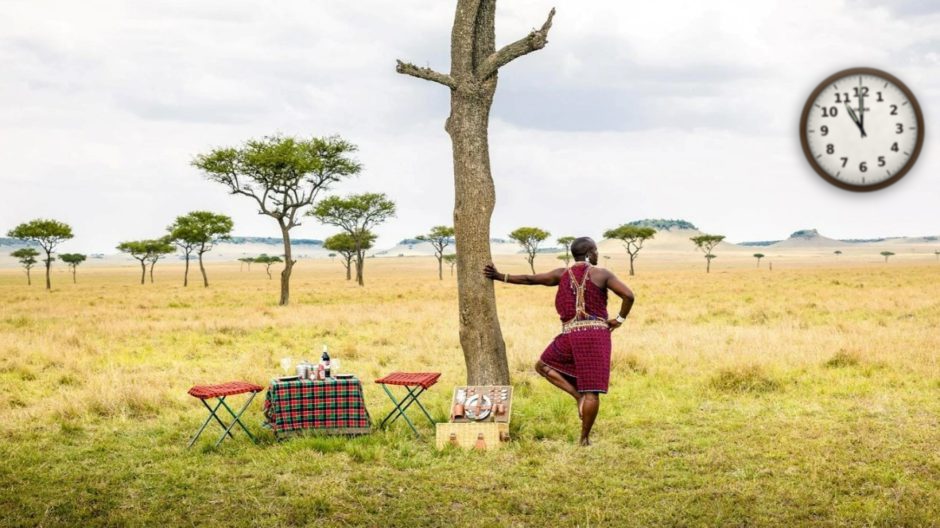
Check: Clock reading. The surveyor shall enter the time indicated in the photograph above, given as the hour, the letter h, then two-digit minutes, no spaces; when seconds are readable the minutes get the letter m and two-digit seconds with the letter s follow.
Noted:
11h00
